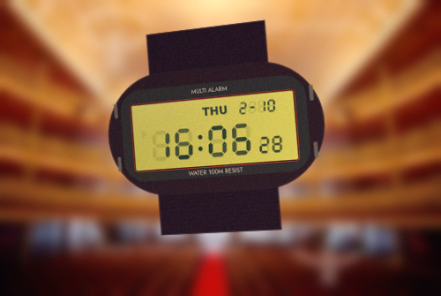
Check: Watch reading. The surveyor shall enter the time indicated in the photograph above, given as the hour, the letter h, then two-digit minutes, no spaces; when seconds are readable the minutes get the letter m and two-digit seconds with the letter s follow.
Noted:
16h06m28s
